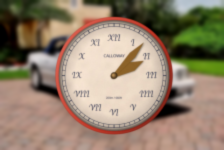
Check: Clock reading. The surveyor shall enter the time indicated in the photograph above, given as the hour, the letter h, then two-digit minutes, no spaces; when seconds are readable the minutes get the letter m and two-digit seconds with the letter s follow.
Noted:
2h07
